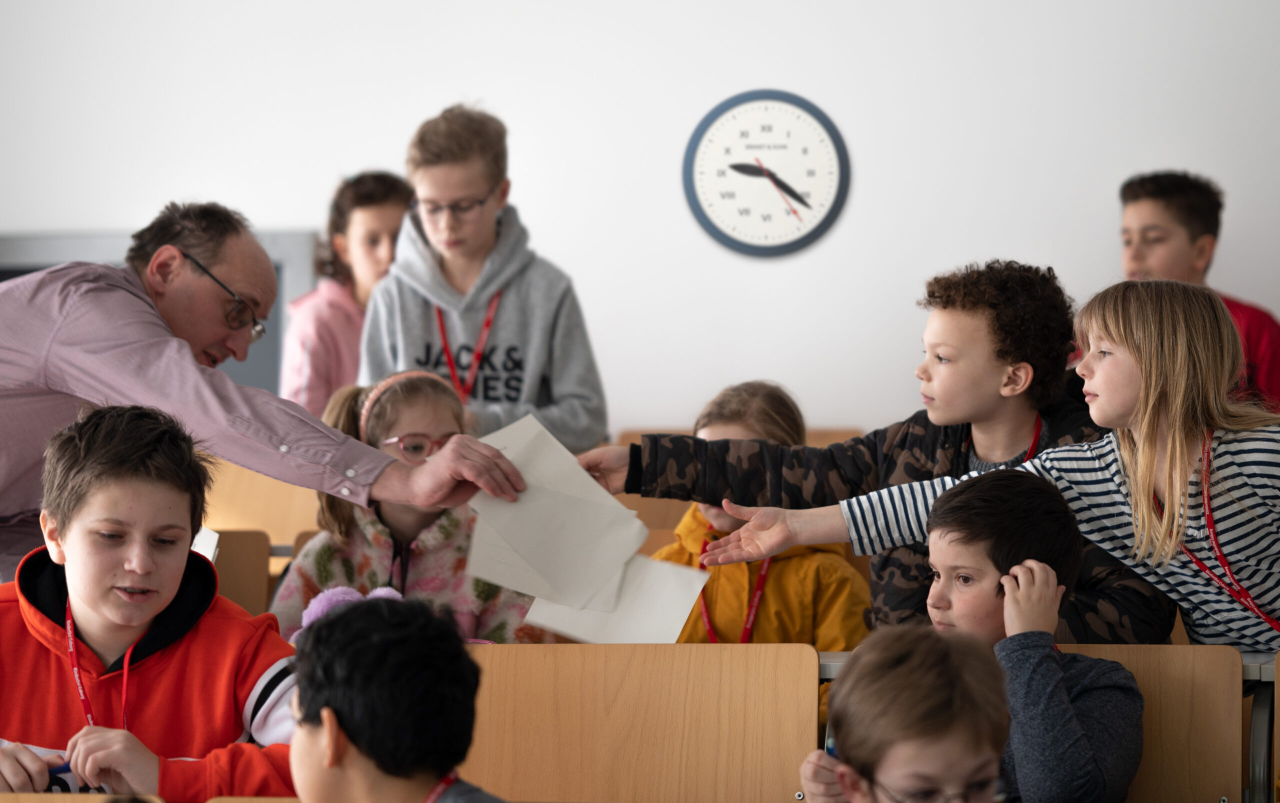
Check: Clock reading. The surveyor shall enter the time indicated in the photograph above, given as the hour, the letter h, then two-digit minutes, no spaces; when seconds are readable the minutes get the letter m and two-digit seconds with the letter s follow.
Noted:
9h21m24s
